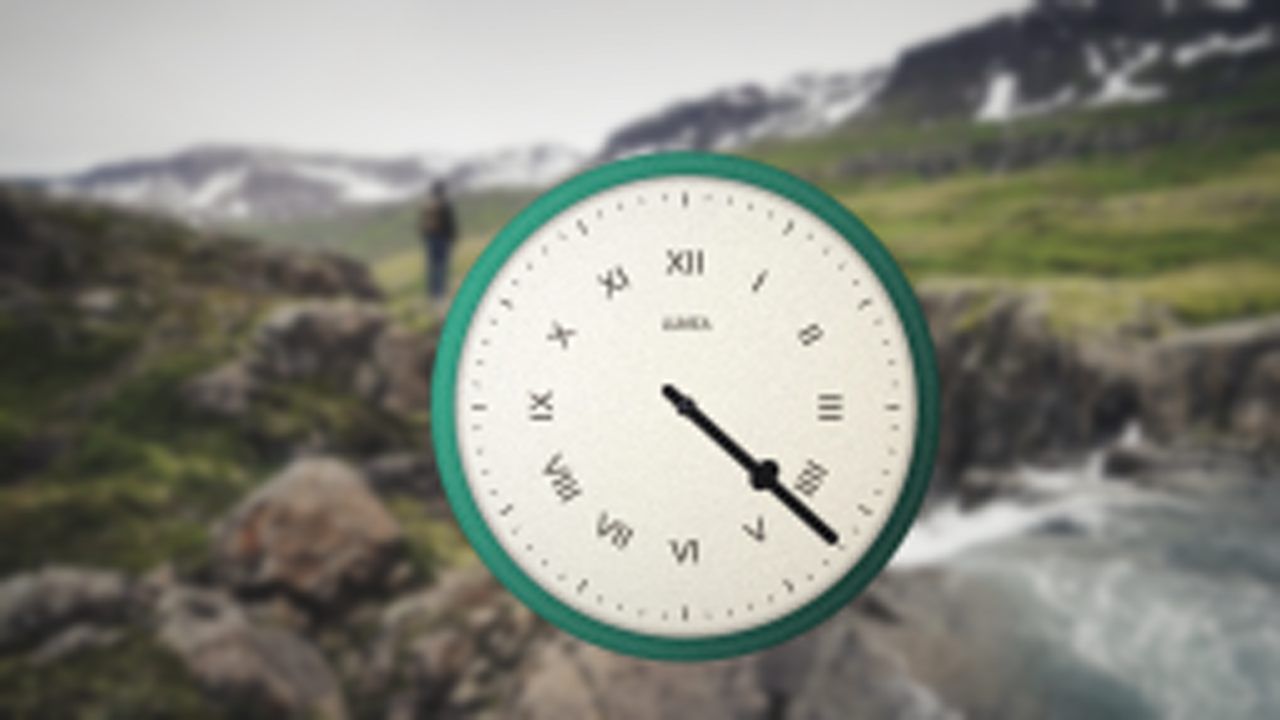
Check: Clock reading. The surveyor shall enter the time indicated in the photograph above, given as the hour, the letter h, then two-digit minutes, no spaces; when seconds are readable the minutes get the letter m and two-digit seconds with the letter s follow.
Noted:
4h22
